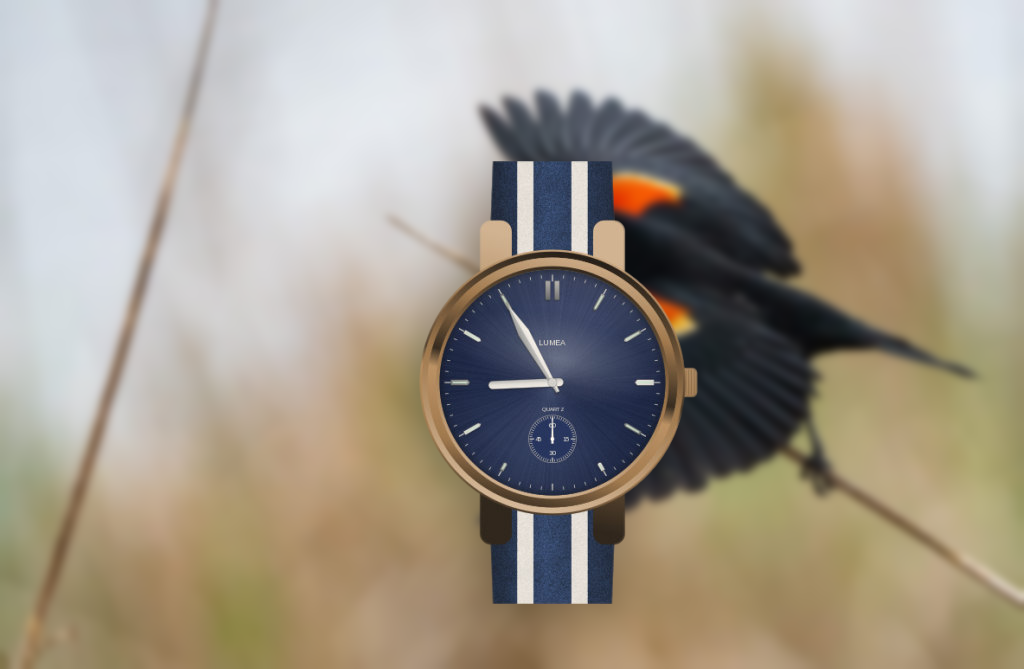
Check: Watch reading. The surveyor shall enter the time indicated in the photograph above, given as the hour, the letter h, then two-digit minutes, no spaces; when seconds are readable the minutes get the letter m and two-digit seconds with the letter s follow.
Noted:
8h55
